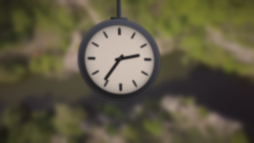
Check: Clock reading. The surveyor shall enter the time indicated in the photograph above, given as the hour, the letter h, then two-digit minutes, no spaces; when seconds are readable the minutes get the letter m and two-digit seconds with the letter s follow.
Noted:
2h36
